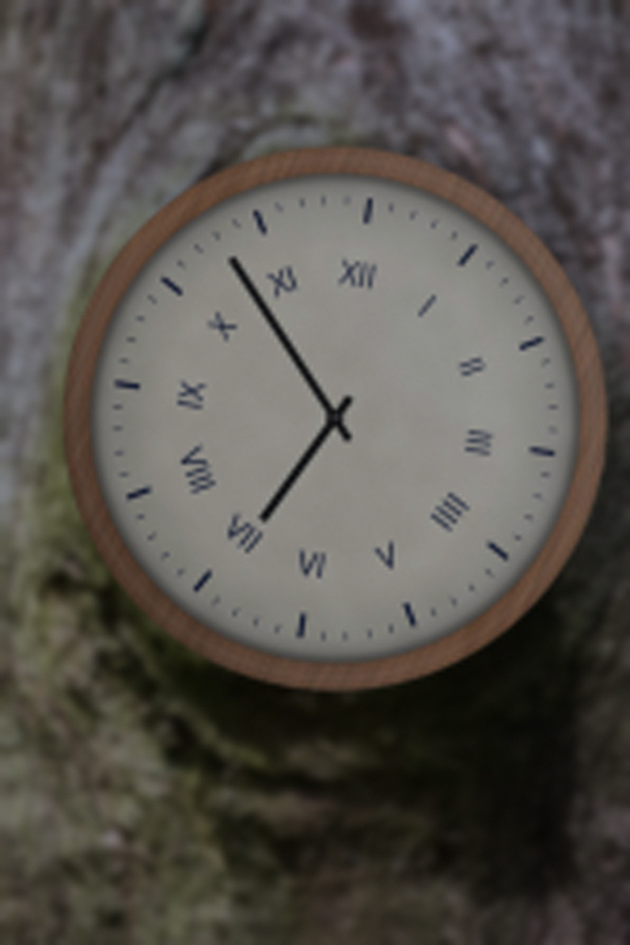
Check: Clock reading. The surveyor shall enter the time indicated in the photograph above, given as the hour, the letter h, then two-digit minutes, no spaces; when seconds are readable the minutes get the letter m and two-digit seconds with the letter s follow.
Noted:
6h53
